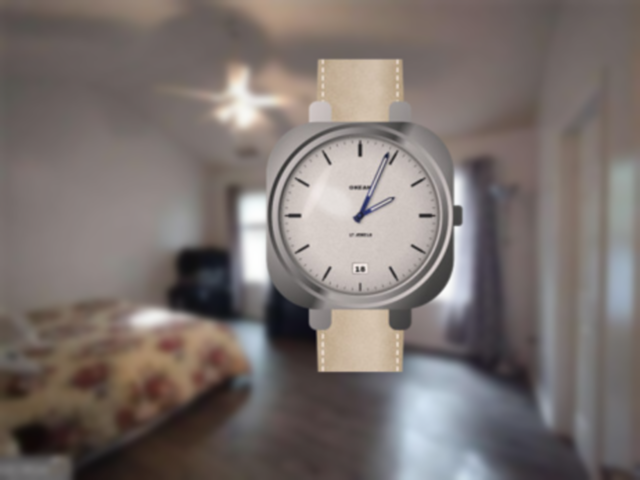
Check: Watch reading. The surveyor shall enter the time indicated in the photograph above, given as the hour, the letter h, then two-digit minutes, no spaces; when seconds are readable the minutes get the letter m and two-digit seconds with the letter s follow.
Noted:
2h04
